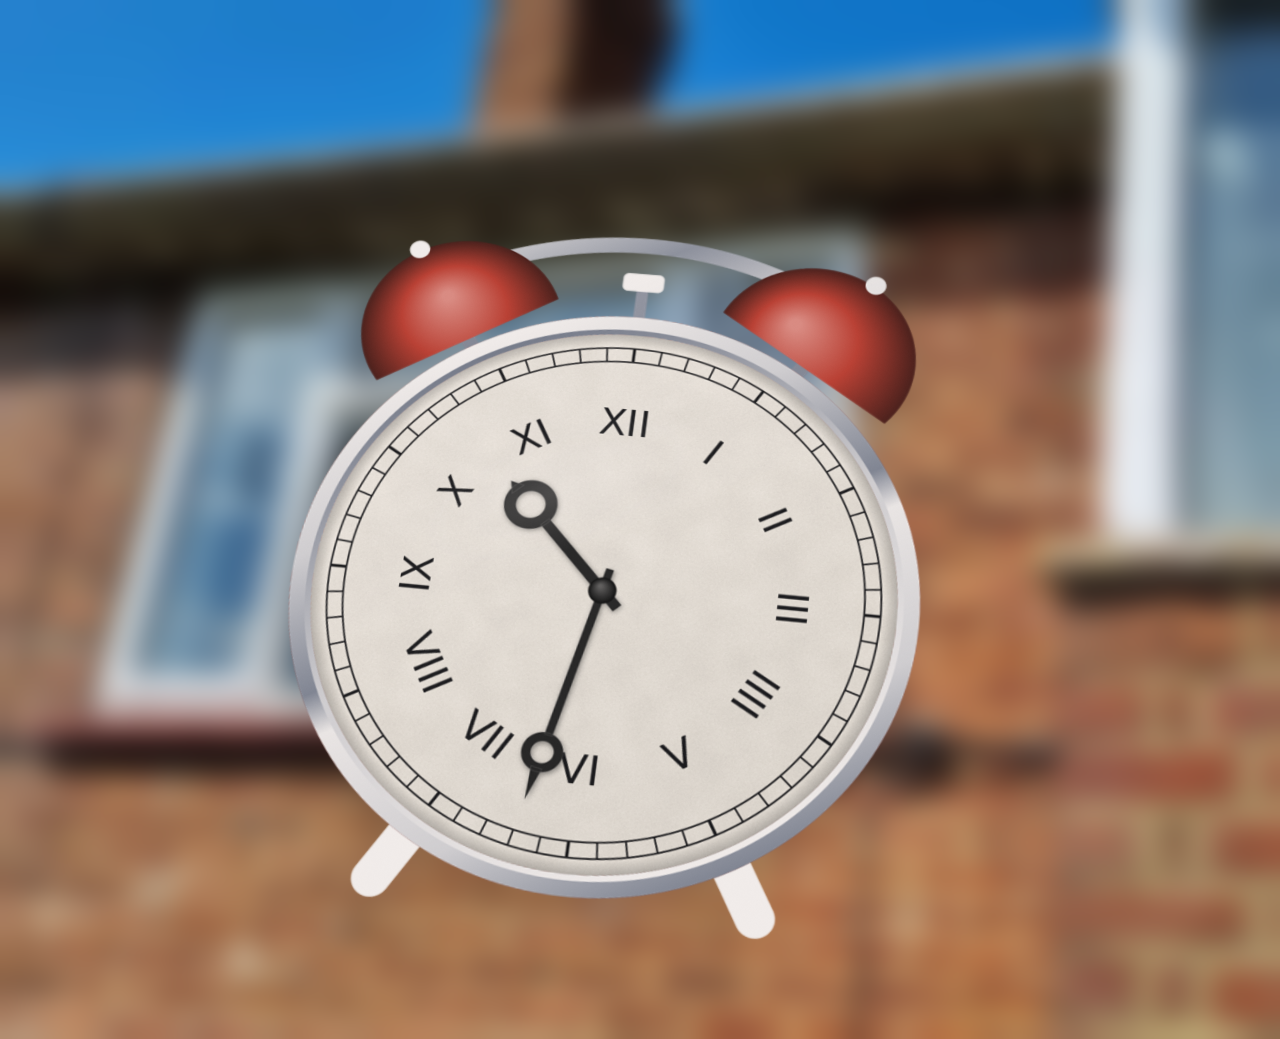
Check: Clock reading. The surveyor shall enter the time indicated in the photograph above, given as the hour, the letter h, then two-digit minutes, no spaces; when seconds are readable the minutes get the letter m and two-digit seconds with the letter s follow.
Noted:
10h32
